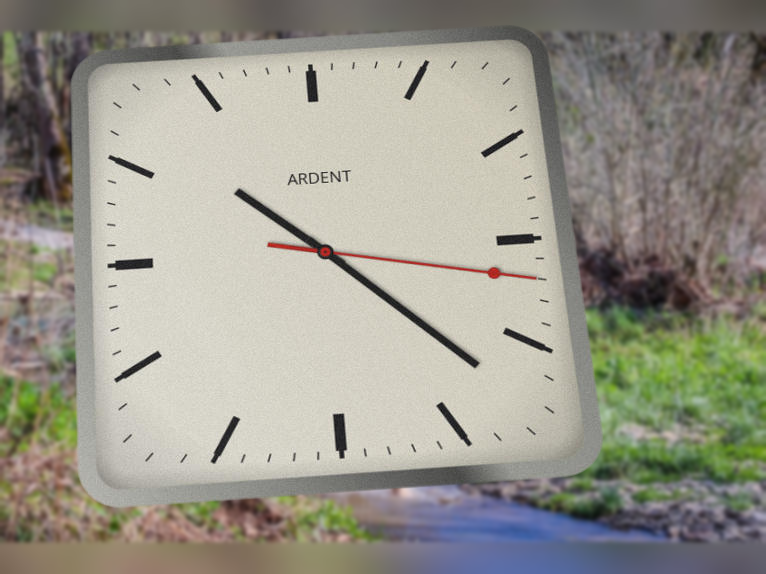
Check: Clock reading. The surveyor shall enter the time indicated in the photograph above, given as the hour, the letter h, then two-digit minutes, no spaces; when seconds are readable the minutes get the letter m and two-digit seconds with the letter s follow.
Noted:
10h22m17s
